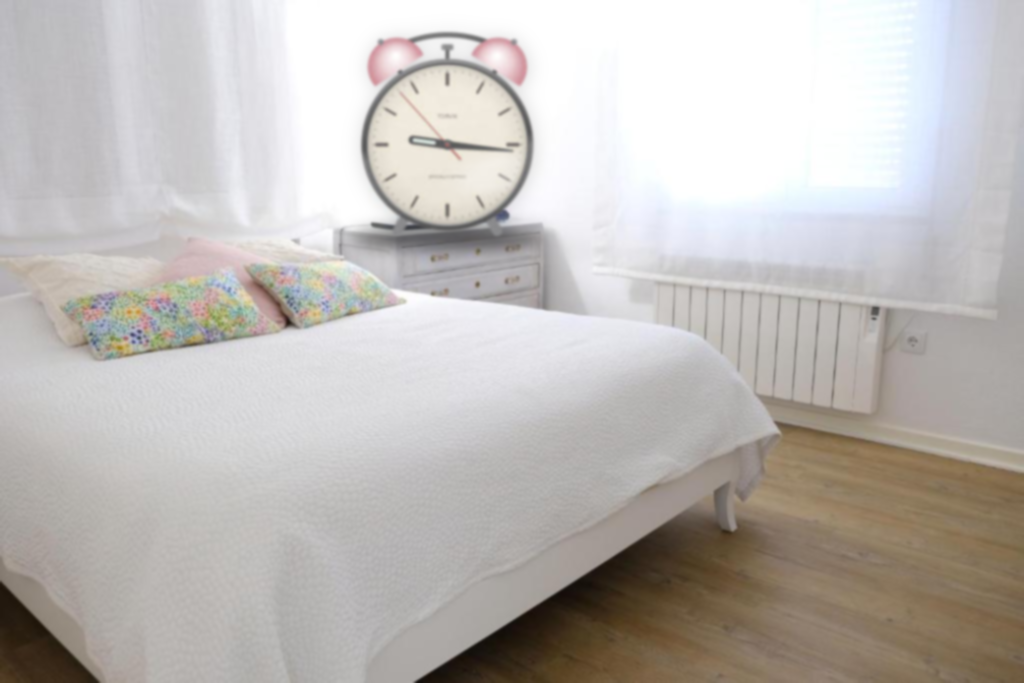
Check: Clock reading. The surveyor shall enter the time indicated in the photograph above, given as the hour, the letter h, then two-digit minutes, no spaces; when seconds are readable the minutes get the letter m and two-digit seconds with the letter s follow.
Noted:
9h15m53s
